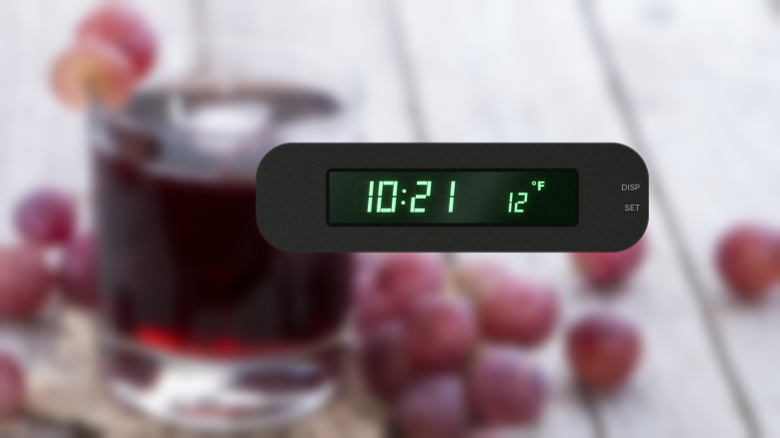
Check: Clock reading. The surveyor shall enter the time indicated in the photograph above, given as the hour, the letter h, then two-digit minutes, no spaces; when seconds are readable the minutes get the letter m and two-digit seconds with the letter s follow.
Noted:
10h21
